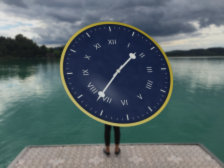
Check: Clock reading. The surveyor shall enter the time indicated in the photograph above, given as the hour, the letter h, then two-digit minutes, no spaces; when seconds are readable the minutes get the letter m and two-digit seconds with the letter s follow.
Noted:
1h37
